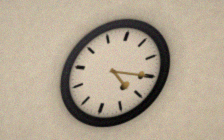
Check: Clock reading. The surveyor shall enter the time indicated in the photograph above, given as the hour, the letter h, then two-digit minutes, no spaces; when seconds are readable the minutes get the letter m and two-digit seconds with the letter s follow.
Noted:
4h15
